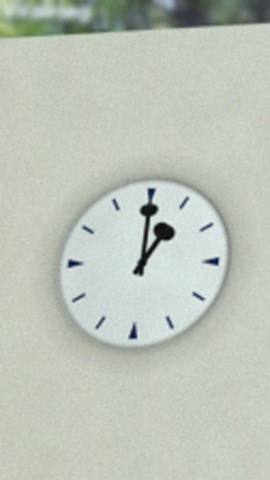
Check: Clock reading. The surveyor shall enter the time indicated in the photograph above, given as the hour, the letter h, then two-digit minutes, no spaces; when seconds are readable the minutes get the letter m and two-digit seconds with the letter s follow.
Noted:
1h00
